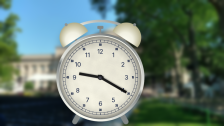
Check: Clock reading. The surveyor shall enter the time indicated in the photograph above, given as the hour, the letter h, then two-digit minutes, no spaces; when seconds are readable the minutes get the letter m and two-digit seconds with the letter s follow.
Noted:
9h20
